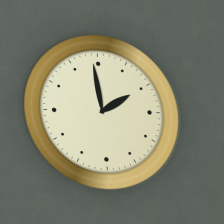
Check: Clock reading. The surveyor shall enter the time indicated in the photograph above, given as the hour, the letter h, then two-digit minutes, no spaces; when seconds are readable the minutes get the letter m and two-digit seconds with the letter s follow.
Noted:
1h59
